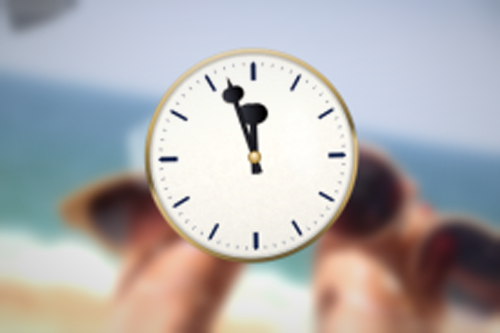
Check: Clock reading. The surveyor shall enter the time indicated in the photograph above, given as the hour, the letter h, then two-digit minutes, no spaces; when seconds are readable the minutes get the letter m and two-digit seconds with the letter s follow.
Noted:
11h57
